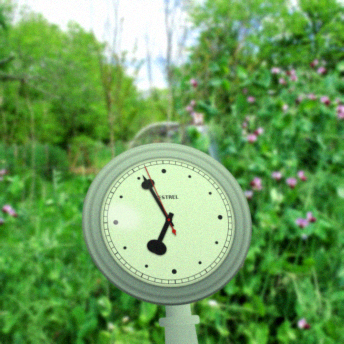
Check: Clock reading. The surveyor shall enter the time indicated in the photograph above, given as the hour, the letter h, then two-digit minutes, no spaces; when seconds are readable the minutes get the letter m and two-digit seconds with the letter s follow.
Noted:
6h55m57s
